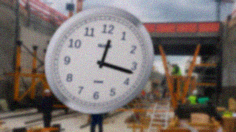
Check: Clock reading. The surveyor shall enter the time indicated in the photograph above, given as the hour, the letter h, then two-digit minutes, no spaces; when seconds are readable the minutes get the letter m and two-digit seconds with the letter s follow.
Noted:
12h17
